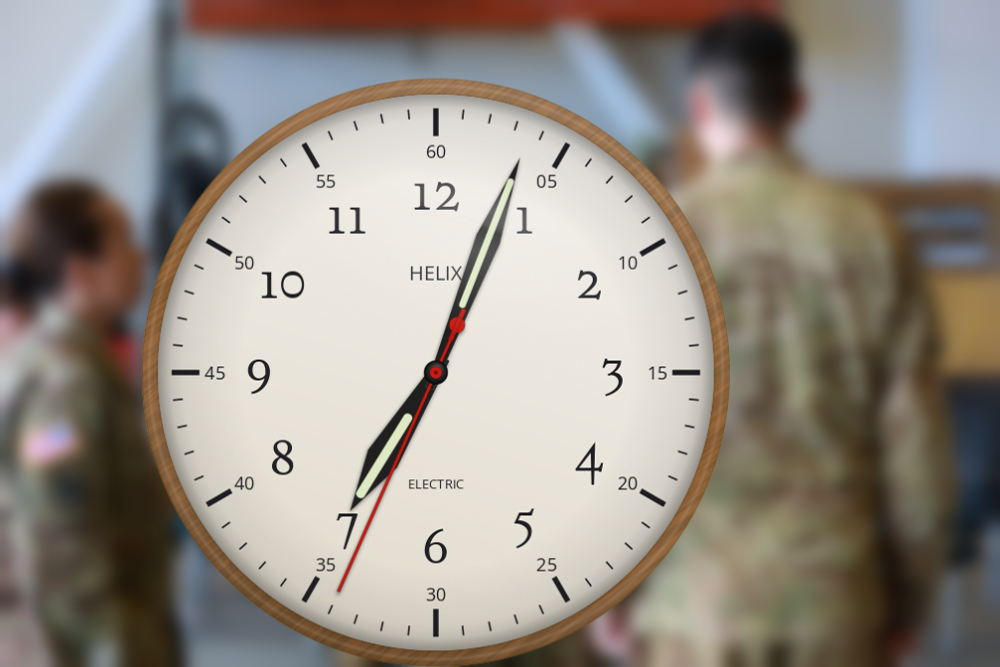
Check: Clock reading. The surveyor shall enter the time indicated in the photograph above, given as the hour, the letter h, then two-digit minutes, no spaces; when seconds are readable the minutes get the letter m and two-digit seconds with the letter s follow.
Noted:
7h03m34s
